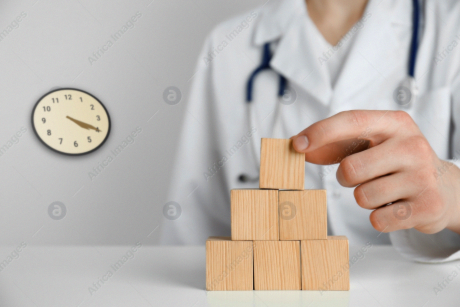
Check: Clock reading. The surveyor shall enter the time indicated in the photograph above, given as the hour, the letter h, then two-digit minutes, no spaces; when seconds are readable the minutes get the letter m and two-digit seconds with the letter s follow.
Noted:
4h20
